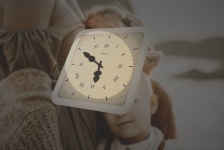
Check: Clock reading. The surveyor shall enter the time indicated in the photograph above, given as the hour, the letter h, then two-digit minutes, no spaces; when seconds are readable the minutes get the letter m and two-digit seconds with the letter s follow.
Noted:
5h50
